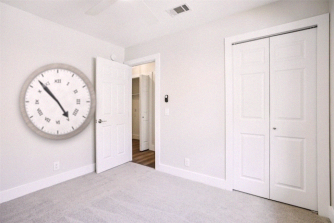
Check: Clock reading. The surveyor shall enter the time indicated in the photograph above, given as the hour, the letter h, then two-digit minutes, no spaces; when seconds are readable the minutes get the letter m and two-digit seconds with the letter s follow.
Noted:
4h53
